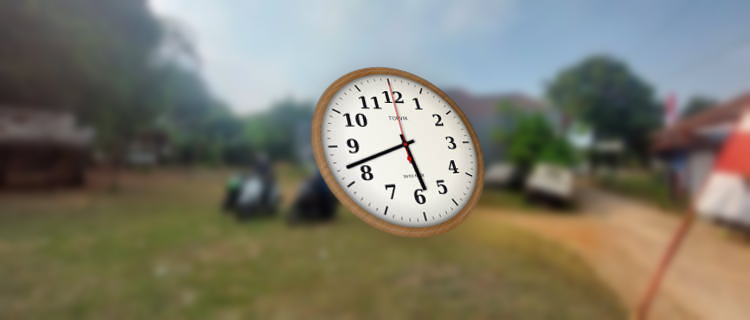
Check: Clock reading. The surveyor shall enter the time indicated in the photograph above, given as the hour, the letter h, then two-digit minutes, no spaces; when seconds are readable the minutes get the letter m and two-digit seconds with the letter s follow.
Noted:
5h42m00s
